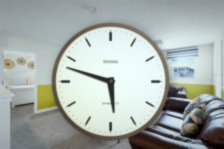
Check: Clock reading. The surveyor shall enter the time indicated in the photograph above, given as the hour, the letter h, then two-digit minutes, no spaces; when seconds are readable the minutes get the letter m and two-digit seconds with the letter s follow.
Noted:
5h48
